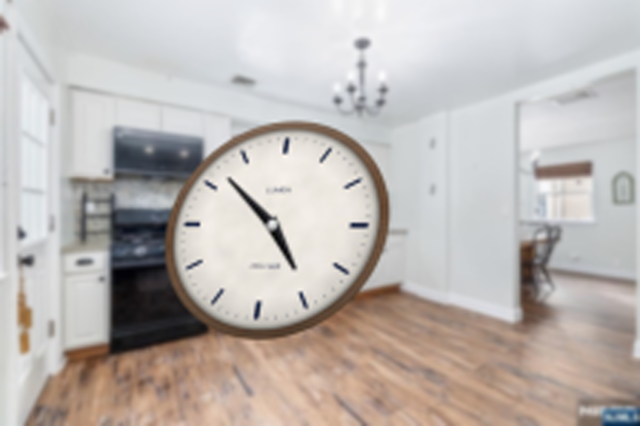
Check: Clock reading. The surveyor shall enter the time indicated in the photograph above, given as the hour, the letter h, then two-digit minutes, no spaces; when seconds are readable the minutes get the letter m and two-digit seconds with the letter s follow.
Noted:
4h52
